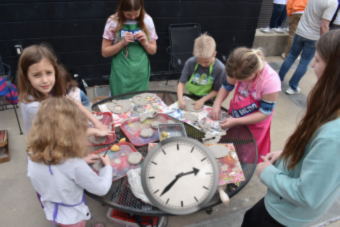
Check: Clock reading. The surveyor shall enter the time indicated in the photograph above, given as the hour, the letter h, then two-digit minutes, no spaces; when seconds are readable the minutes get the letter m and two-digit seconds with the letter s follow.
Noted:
2h38
